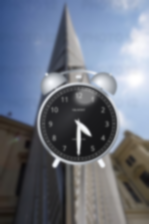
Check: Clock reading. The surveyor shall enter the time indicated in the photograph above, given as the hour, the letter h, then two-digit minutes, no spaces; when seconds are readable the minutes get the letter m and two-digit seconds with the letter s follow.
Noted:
4h30
